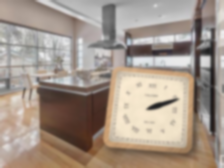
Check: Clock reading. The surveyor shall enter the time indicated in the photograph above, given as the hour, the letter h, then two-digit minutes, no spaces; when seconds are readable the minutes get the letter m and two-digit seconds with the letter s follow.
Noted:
2h11
